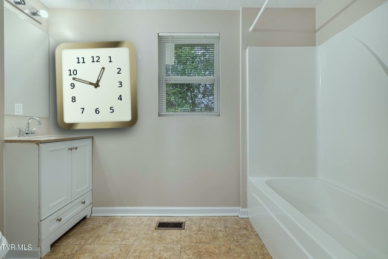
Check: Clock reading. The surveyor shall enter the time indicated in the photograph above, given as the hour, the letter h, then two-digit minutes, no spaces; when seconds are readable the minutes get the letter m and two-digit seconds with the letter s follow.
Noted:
12h48
